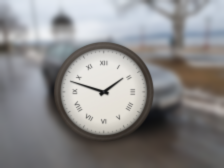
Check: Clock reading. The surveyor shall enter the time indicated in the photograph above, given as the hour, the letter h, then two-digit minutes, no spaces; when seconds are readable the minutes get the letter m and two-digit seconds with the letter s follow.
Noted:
1h48
